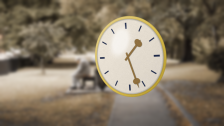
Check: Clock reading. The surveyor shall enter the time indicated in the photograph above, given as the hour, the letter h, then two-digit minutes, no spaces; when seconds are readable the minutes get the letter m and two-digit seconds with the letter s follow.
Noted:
1h27
